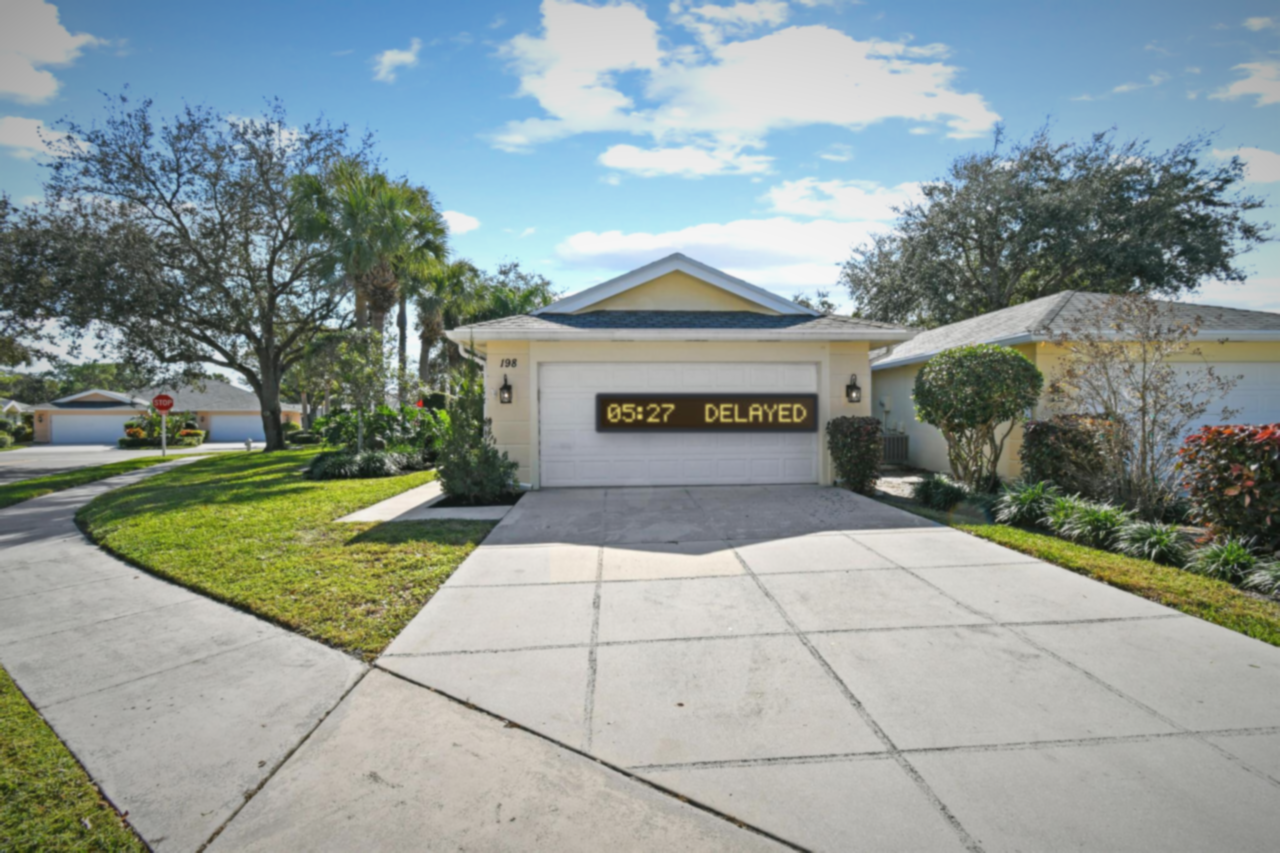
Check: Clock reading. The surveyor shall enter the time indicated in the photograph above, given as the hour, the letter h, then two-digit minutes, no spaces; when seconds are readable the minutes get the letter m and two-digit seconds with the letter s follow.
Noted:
5h27
